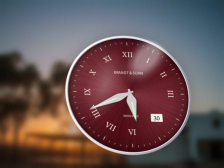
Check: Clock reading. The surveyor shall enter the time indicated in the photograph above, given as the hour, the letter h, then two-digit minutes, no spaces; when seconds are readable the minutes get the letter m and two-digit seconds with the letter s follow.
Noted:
5h41
